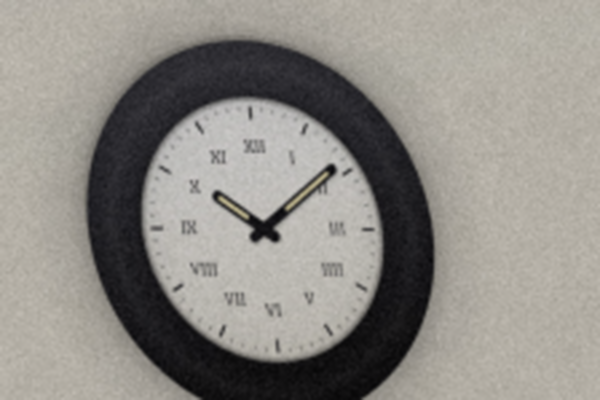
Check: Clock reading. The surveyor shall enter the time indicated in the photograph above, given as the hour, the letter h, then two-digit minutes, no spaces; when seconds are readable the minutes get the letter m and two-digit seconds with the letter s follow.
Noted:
10h09
